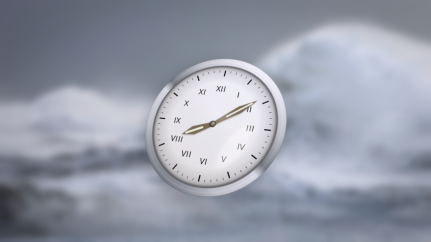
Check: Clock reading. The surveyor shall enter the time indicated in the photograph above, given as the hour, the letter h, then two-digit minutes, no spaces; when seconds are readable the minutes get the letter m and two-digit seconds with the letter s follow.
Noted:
8h09
